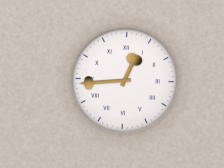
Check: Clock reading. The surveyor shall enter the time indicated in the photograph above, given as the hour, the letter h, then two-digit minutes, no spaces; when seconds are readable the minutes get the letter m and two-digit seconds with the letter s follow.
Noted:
12h44
